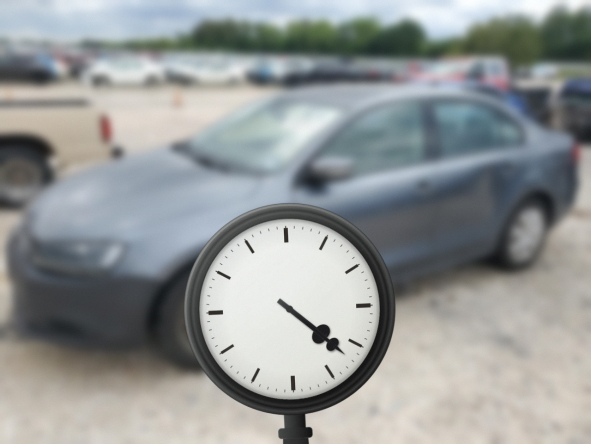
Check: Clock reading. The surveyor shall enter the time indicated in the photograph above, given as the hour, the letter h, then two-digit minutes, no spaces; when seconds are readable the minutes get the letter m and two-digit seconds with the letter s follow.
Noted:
4h22
